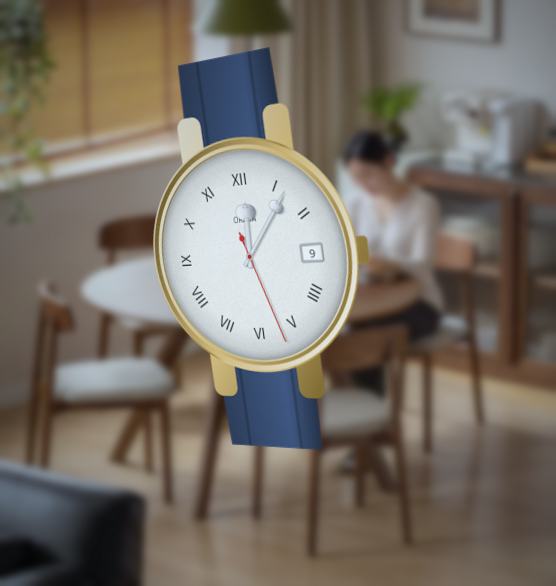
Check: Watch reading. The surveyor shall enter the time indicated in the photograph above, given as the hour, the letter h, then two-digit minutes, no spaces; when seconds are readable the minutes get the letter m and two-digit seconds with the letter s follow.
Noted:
12h06m27s
